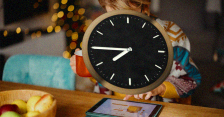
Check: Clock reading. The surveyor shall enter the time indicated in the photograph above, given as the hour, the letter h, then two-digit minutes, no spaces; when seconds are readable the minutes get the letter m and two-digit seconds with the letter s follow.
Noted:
7h45
